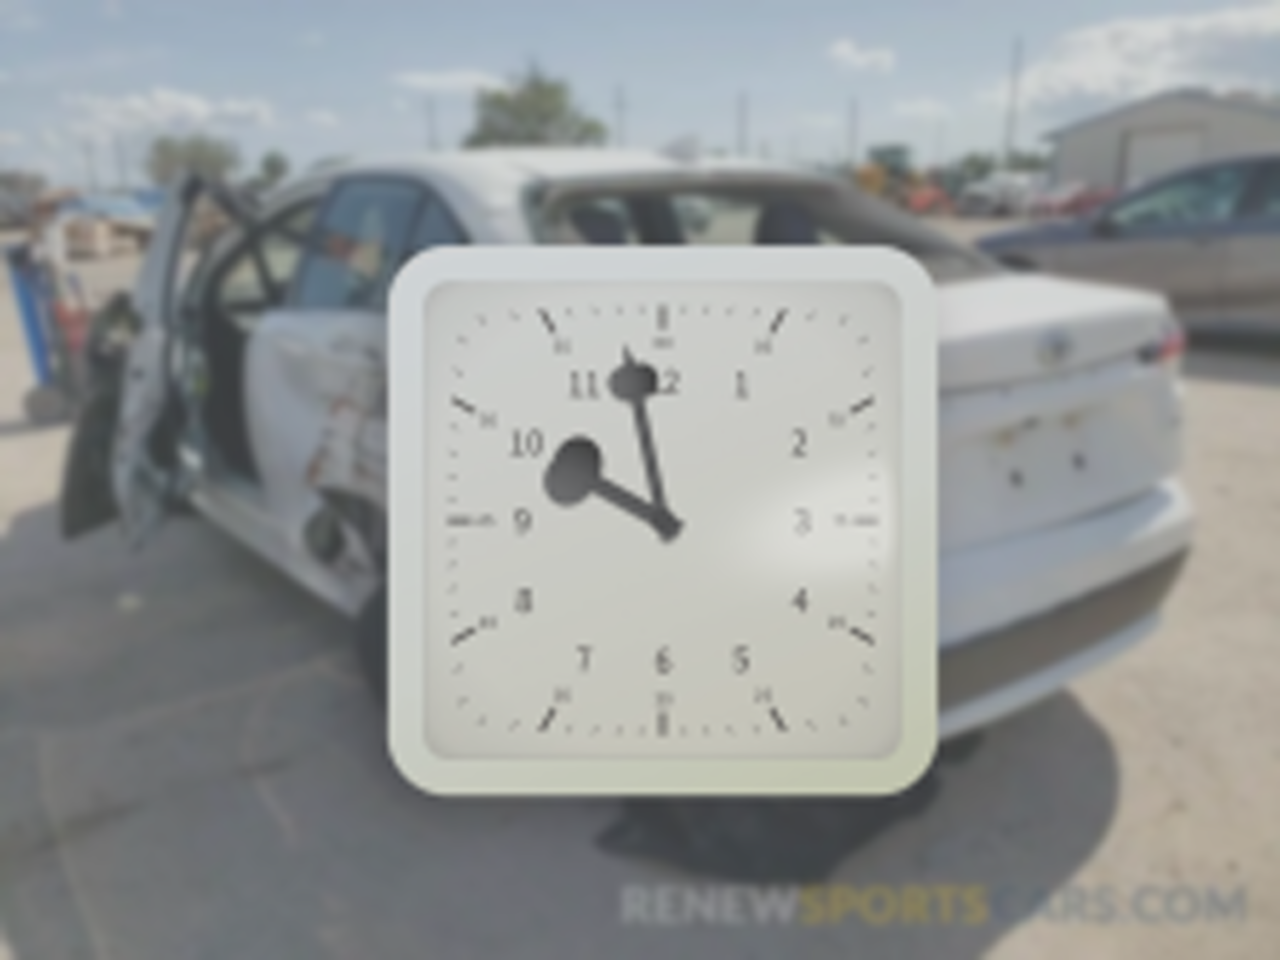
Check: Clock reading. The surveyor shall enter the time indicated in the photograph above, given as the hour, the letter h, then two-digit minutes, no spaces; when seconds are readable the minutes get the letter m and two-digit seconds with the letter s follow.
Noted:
9h58
